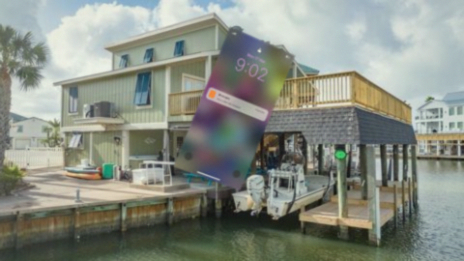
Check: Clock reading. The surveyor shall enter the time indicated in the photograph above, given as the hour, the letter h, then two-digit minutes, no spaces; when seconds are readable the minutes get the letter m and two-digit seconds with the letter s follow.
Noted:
9h02
